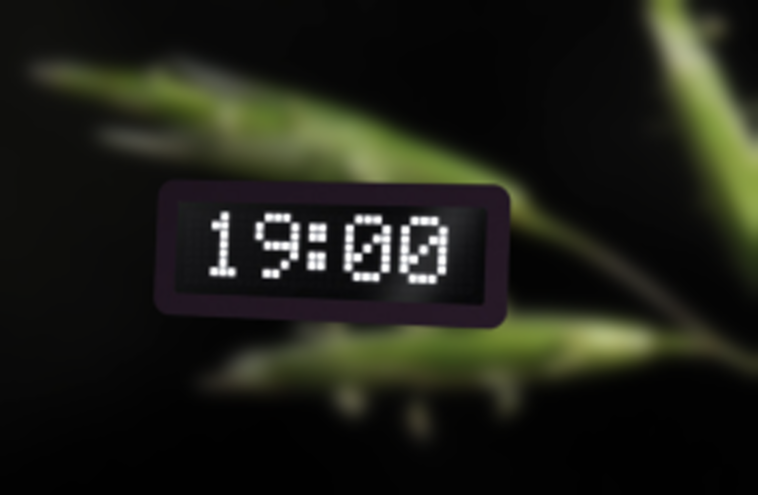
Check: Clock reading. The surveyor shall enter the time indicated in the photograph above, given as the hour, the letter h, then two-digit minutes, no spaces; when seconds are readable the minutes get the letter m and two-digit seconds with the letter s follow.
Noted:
19h00
